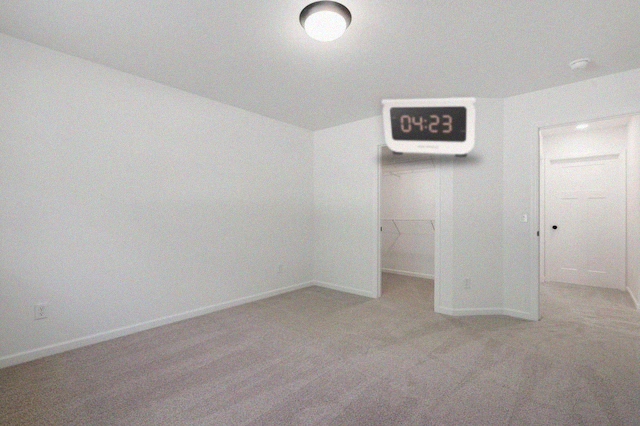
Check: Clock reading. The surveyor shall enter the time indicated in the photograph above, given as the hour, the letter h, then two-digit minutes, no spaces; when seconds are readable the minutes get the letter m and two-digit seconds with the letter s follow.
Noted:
4h23
